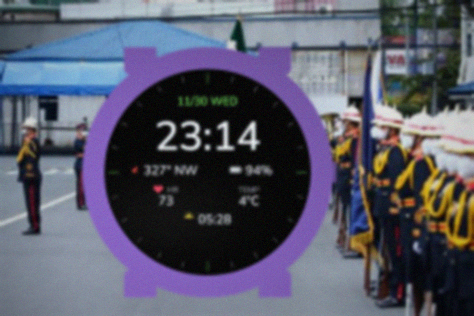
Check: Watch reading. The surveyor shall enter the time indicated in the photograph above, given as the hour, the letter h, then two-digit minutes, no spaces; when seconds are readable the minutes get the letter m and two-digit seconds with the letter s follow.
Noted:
23h14
